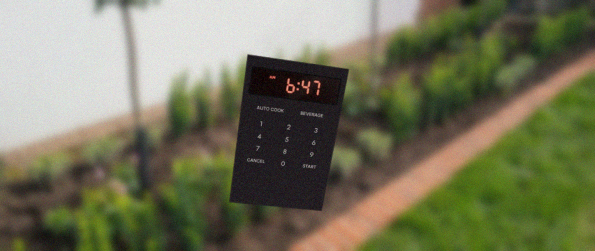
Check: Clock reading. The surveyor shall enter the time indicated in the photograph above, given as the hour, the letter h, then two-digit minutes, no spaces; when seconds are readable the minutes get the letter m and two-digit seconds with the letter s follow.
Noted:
6h47
